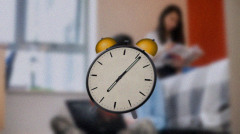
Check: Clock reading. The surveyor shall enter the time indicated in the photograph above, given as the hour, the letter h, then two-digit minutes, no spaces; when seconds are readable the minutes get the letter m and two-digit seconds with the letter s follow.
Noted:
7h06
